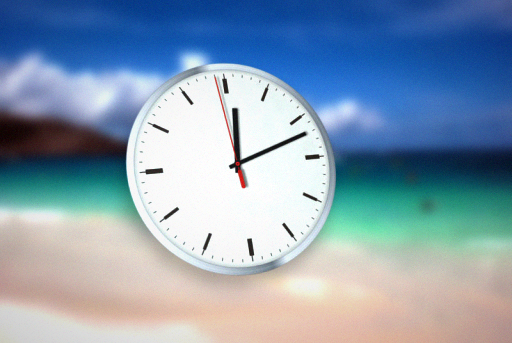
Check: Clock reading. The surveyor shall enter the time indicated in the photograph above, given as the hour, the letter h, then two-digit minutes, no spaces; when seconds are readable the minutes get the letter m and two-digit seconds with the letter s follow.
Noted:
12h11m59s
